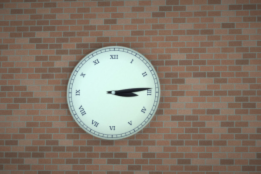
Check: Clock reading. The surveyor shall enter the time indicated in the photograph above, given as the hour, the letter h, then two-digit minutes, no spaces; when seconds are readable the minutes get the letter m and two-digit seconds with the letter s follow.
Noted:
3h14
